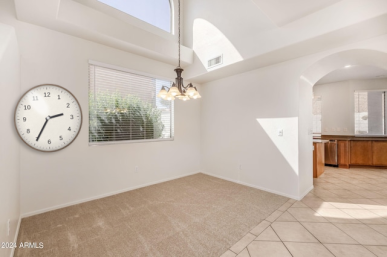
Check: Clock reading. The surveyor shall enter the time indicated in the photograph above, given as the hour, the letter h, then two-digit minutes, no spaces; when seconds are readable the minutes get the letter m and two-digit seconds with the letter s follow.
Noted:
2h35
